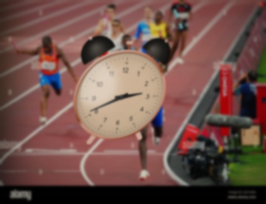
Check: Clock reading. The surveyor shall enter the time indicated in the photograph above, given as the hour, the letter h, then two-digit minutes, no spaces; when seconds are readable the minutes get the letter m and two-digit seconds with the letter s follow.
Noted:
2h41
